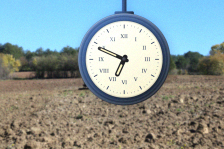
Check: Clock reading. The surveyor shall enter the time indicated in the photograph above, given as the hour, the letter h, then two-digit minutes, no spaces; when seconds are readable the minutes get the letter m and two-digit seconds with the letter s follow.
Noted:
6h49
